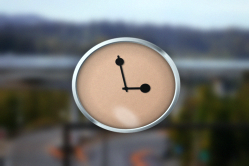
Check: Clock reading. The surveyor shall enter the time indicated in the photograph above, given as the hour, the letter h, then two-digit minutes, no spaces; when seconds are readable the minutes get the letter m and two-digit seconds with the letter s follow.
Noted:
2h58
